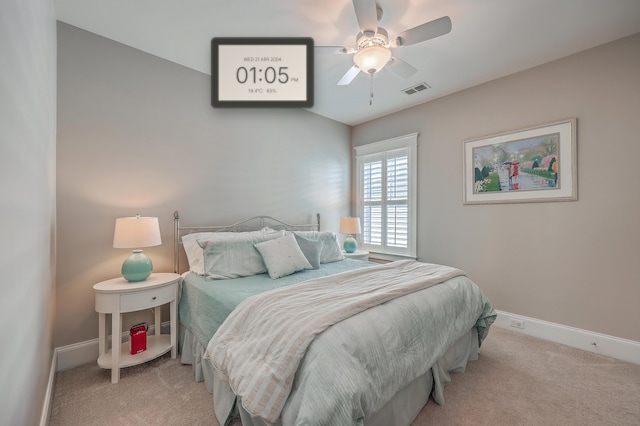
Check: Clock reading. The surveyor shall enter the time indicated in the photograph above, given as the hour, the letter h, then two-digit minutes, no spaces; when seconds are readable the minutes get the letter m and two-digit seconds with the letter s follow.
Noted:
1h05
